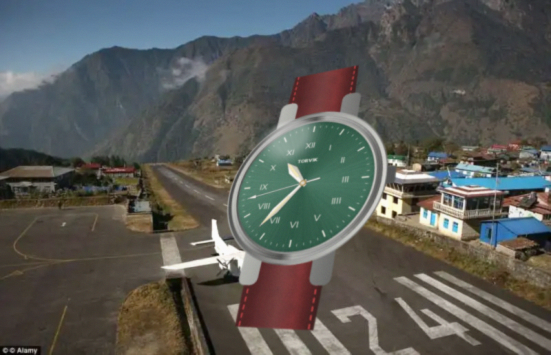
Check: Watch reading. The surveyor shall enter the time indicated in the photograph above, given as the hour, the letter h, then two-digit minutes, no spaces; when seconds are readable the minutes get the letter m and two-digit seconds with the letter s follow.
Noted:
10h36m43s
